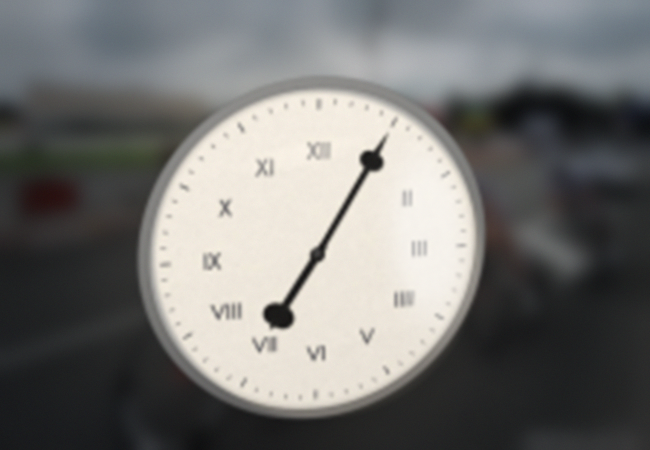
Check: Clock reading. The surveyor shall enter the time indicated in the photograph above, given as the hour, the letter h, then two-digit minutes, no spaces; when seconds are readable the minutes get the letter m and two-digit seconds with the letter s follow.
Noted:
7h05
